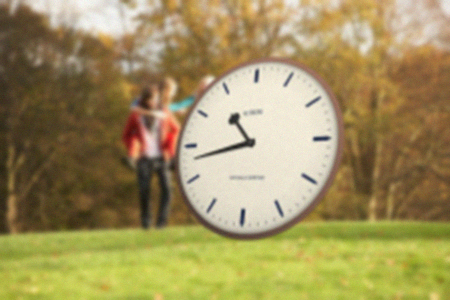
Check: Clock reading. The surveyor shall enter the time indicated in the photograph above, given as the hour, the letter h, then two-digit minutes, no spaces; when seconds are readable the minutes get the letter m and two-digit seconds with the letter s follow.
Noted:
10h43
